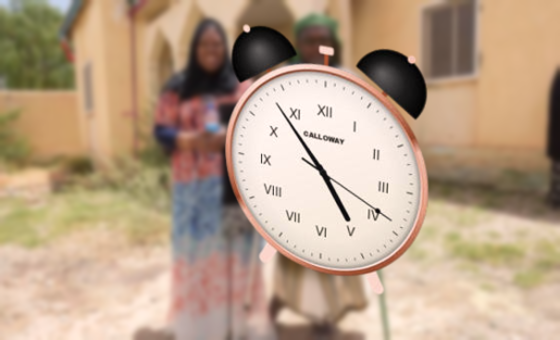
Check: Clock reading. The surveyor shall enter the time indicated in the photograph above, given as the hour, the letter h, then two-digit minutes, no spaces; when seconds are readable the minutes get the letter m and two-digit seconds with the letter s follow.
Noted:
4h53m19s
